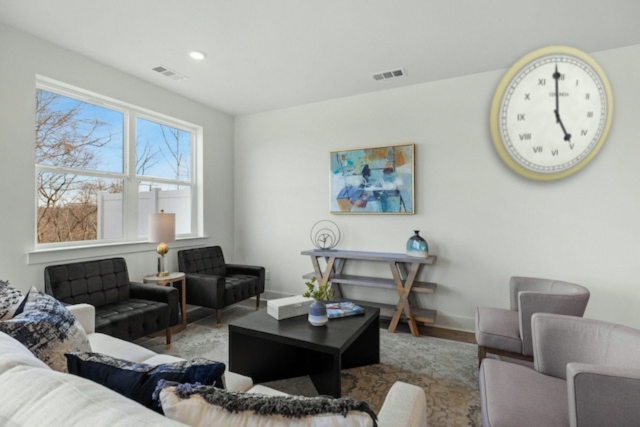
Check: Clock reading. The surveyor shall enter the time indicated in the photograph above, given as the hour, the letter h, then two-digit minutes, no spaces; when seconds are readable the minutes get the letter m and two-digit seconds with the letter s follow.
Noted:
4h59
